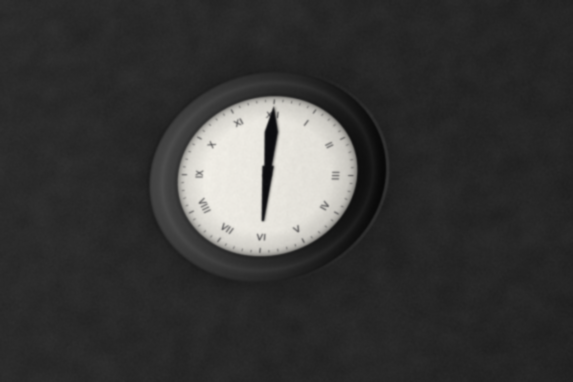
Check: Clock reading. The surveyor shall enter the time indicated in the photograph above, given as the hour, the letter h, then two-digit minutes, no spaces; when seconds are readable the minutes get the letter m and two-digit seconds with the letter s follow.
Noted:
6h00
